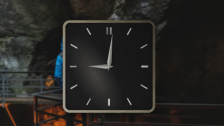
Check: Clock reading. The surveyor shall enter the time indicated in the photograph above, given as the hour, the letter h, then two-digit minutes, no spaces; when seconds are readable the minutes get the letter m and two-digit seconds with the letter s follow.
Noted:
9h01
